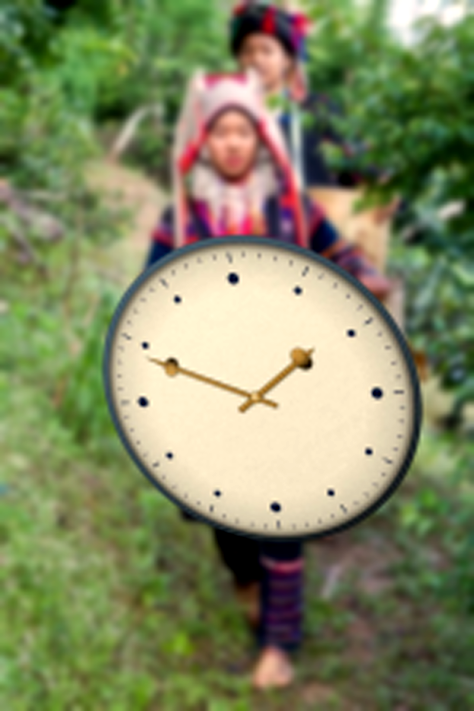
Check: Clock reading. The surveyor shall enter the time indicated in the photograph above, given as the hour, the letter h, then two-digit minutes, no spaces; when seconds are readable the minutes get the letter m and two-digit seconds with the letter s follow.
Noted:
1h49
